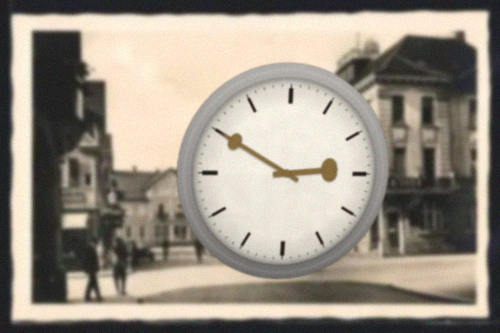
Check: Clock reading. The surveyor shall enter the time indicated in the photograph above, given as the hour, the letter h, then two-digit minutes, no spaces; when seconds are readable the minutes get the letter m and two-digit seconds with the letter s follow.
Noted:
2h50
